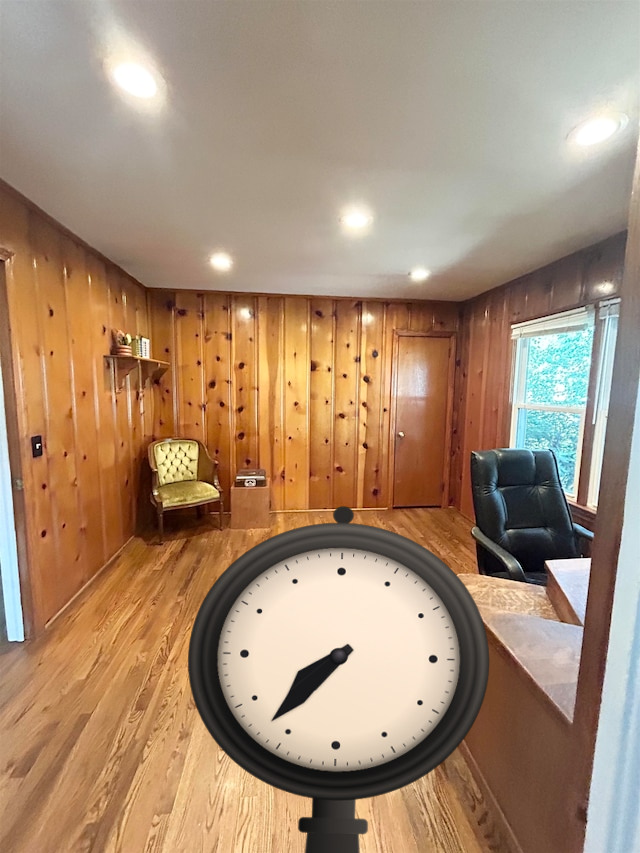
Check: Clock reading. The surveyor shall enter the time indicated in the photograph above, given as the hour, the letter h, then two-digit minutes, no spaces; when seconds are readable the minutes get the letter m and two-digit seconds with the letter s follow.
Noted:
7h37
